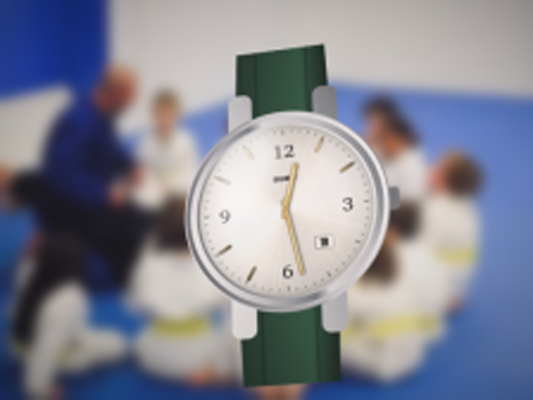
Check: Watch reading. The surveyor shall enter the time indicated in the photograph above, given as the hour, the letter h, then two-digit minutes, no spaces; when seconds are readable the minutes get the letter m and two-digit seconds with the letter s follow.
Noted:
12h28
